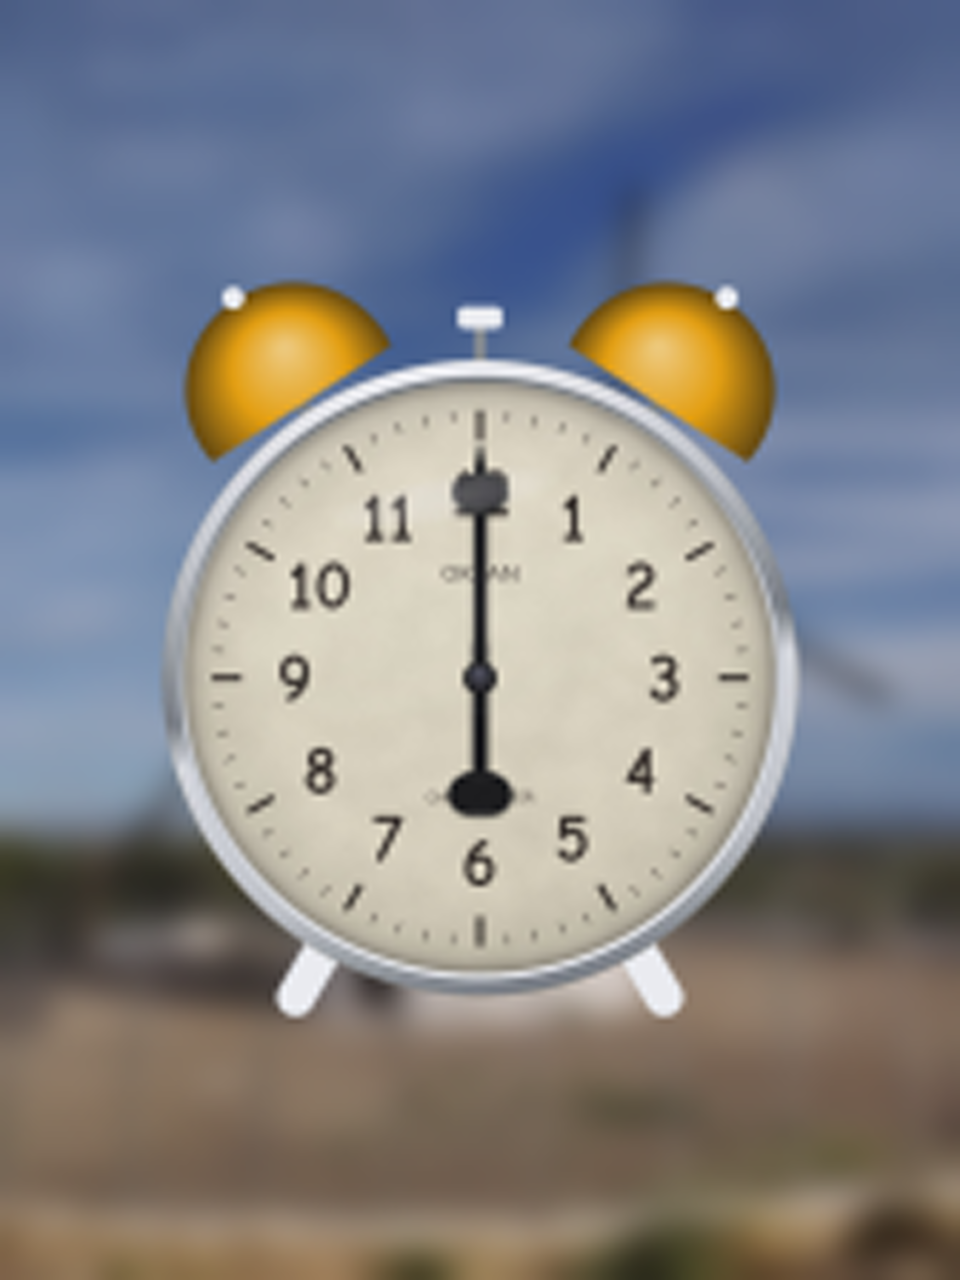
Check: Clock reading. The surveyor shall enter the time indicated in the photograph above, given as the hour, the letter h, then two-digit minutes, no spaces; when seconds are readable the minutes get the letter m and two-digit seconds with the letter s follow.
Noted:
6h00
